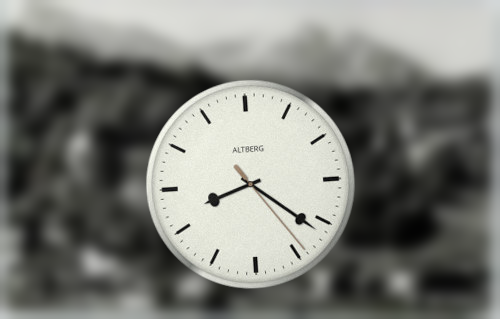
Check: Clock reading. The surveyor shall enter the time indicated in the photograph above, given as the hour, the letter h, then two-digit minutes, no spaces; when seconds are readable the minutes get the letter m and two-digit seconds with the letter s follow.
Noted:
8h21m24s
